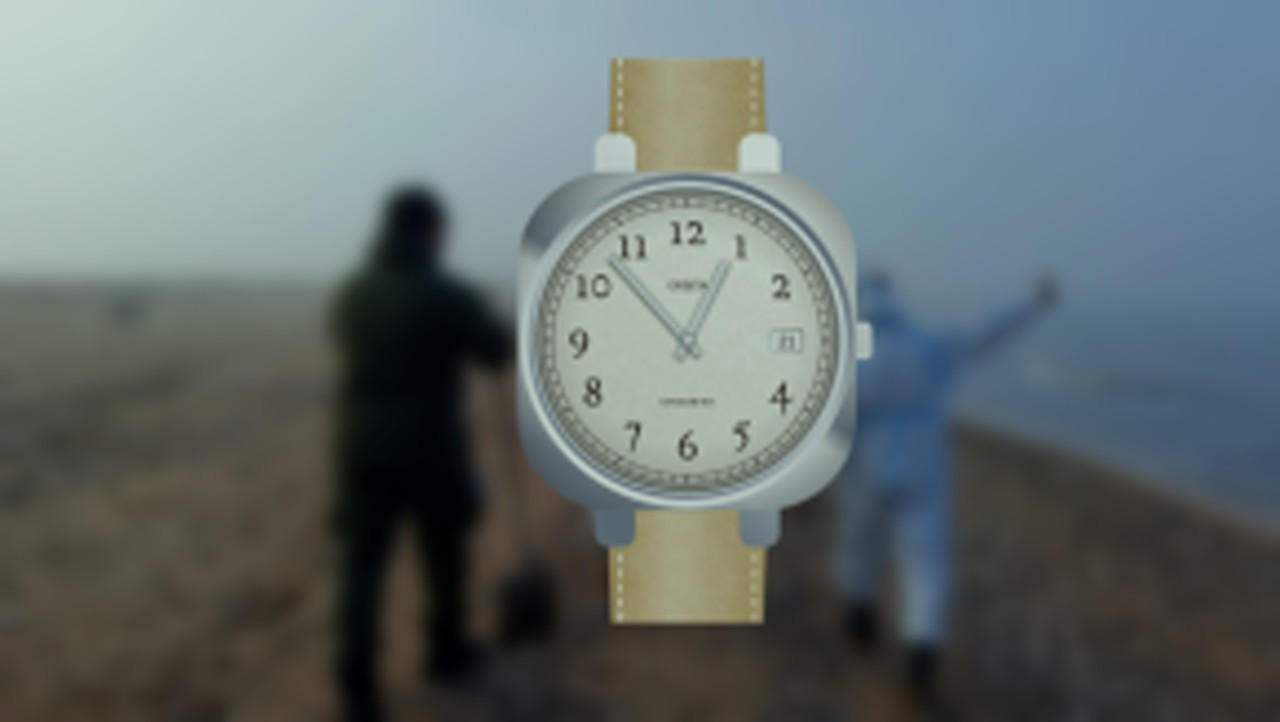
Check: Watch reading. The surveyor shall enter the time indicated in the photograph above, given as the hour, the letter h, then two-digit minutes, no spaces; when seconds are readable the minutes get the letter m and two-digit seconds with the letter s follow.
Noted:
12h53
